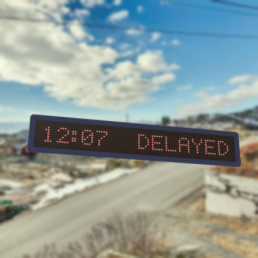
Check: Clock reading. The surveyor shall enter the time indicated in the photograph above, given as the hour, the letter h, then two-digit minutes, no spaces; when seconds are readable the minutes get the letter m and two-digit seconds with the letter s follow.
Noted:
12h07
